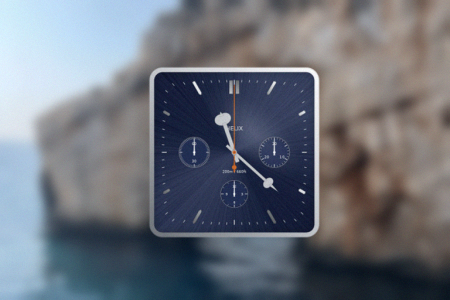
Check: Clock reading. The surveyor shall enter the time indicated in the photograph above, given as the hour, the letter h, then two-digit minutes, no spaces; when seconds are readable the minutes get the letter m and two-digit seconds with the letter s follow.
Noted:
11h22
